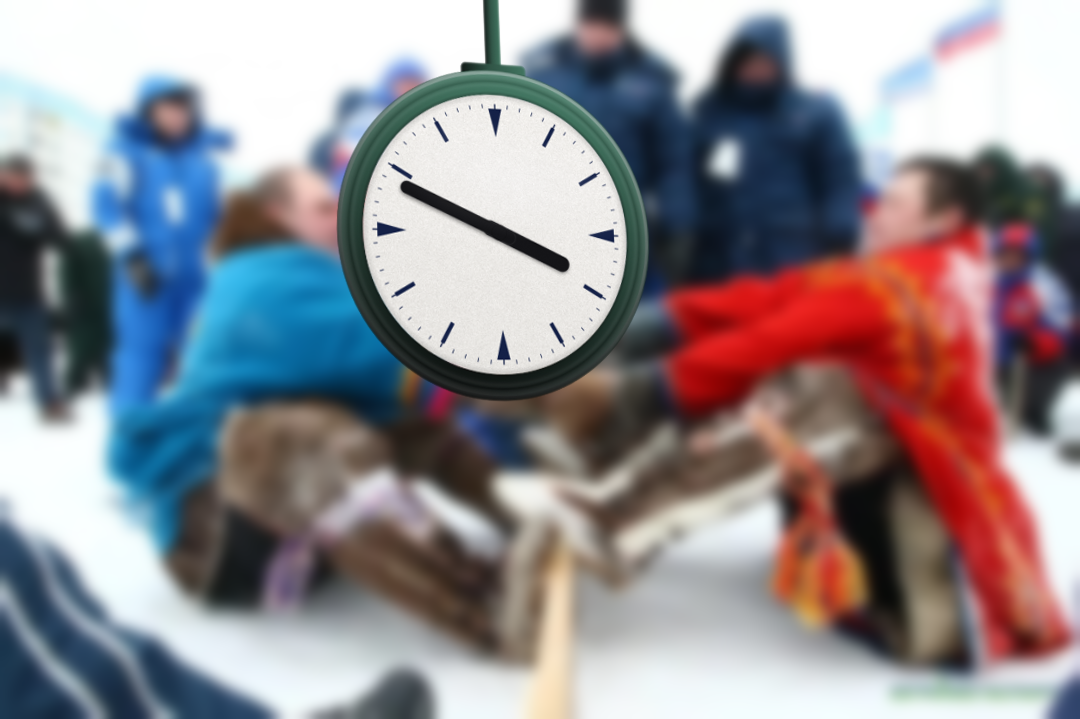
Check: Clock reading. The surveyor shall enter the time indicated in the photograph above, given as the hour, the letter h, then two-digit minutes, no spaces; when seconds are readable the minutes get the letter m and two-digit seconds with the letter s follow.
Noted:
3h49
